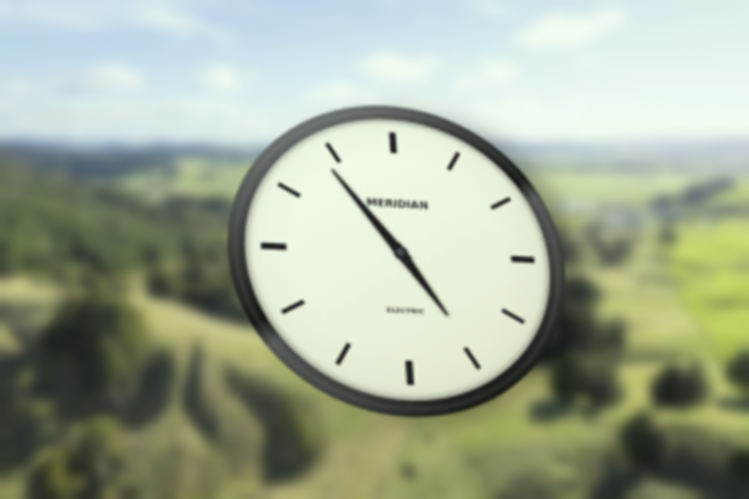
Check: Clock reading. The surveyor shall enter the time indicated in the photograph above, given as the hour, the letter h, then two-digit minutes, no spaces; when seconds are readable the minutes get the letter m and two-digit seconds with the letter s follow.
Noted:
4h54
